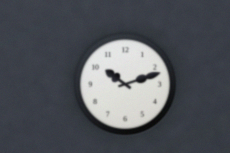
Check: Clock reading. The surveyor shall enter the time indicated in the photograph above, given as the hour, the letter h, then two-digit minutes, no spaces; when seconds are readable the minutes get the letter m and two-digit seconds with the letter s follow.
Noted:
10h12
